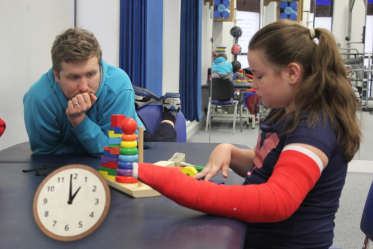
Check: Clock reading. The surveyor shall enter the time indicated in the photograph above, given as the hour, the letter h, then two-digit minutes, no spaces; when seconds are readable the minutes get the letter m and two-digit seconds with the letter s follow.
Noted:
12h59
